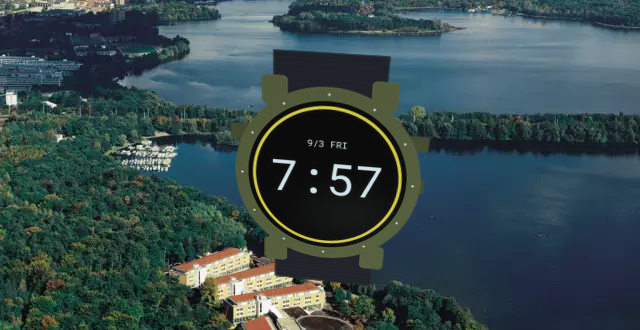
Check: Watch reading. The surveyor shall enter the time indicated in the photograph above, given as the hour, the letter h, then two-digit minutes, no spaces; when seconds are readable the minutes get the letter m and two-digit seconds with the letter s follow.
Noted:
7h57
